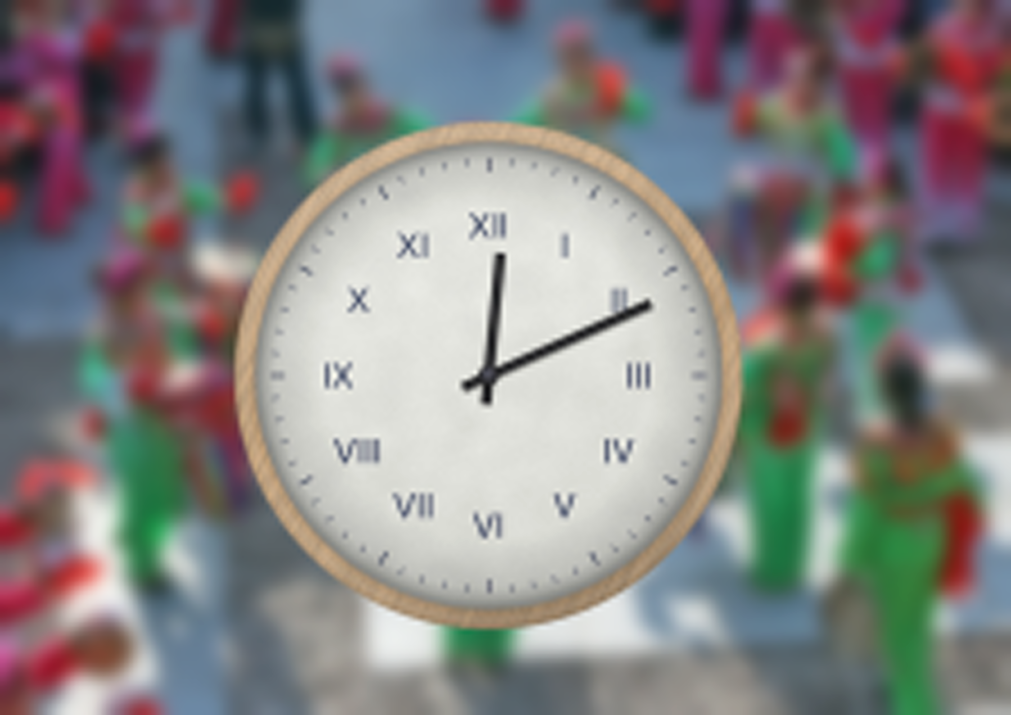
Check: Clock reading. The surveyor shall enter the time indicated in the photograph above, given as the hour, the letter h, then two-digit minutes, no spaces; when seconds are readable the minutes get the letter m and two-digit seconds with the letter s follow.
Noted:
12h11
